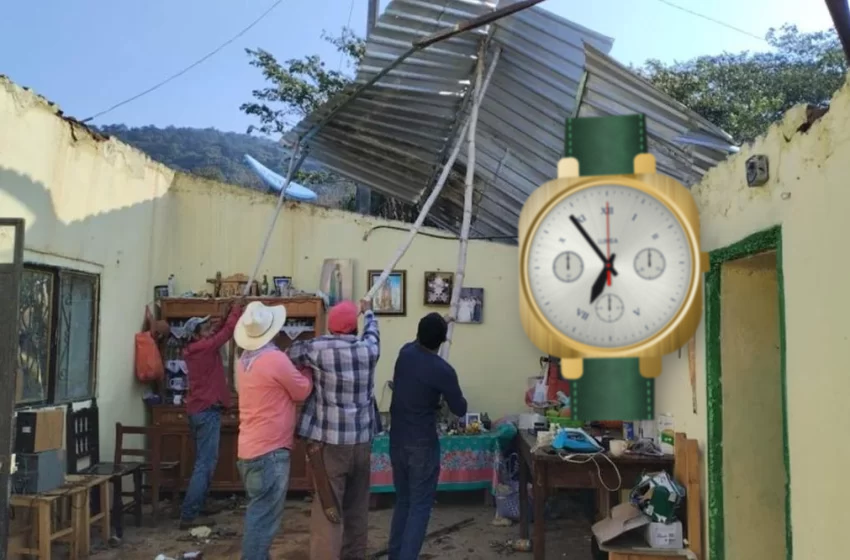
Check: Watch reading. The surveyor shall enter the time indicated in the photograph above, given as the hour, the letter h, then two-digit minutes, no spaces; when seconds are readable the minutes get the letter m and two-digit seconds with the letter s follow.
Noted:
6h54
